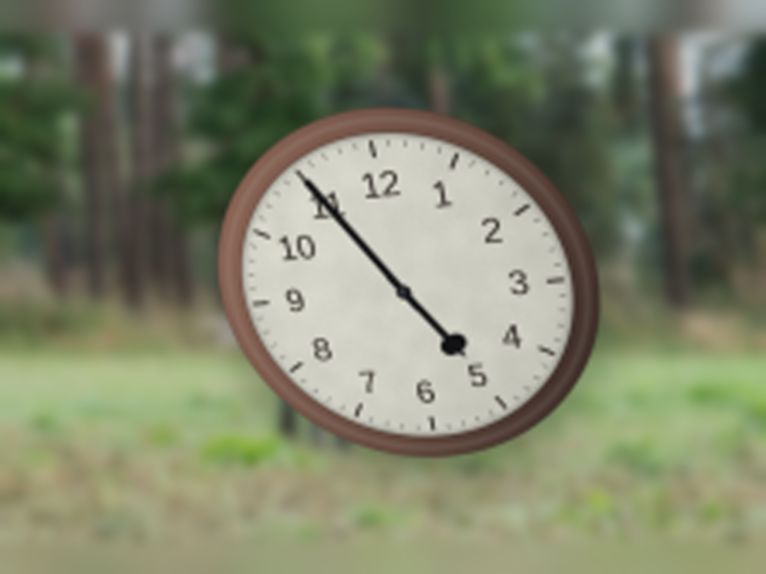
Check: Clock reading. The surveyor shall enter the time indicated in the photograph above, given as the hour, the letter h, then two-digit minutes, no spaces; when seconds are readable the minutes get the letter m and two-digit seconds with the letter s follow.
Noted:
4h55
